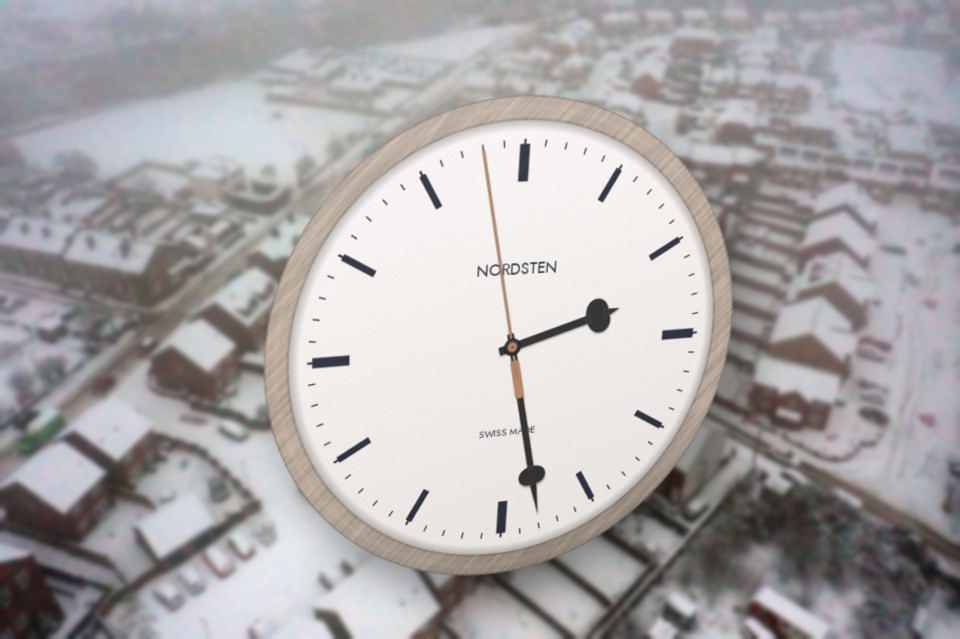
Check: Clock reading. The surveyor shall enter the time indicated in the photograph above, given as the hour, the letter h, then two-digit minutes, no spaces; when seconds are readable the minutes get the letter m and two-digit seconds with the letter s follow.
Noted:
2h27m58s
